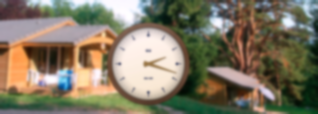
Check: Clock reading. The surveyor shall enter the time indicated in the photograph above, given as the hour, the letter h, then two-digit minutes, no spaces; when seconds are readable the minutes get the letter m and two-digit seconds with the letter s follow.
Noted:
2h18
